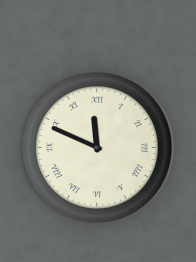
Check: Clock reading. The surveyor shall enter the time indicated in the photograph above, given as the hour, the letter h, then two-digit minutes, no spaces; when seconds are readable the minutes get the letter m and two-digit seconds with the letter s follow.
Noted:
11h49
